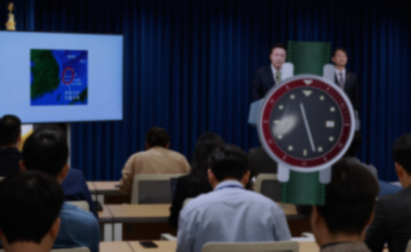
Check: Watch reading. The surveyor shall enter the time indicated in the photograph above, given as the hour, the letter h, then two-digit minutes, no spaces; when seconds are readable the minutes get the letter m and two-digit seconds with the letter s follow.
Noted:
11h27
